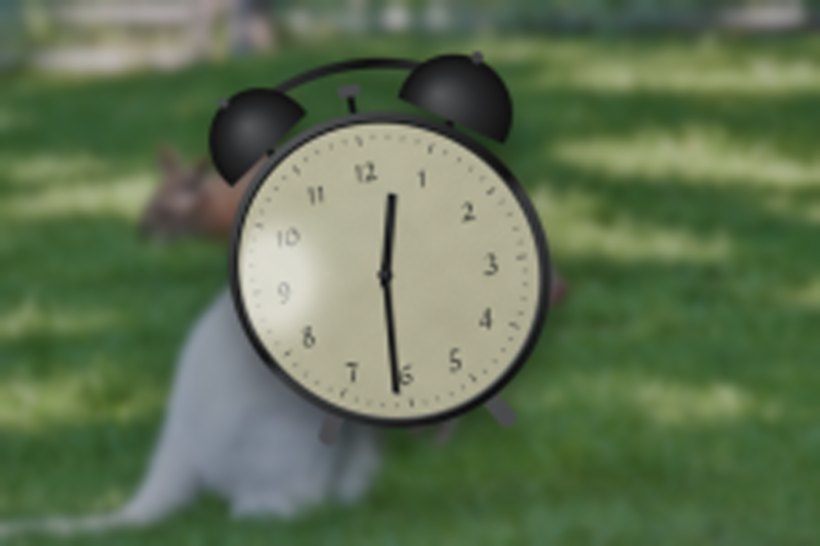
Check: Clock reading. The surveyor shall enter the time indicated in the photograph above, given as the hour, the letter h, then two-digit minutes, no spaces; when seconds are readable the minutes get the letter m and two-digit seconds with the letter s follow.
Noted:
12h31
